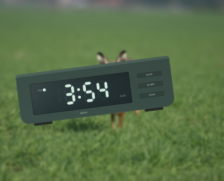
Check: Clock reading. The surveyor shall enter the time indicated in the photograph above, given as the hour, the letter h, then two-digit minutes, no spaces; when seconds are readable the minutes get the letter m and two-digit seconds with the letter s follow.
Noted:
3h54
